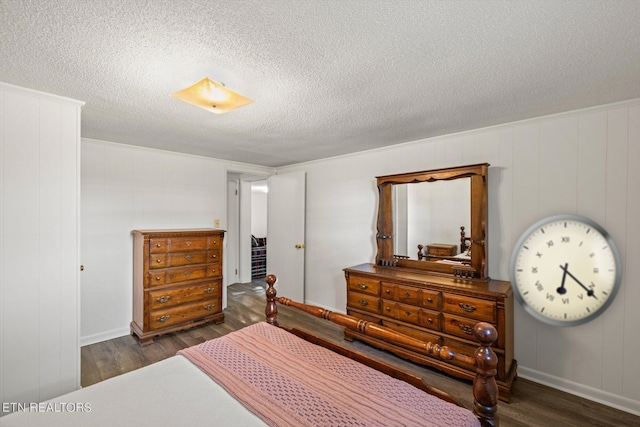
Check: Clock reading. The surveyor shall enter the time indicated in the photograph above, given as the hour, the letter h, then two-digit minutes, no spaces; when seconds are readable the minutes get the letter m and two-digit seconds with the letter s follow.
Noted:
6h22
